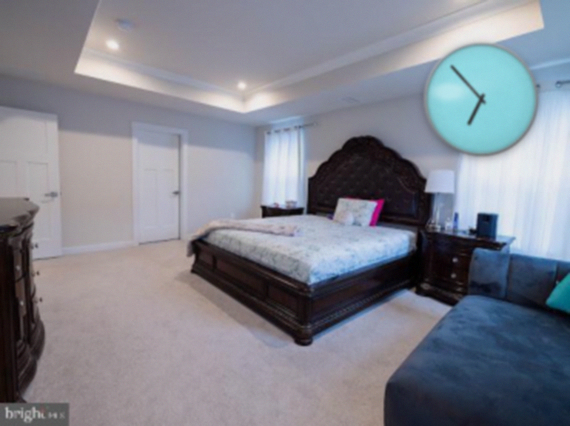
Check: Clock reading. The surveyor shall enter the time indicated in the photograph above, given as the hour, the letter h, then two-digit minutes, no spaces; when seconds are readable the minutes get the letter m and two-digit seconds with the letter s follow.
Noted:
6h53
